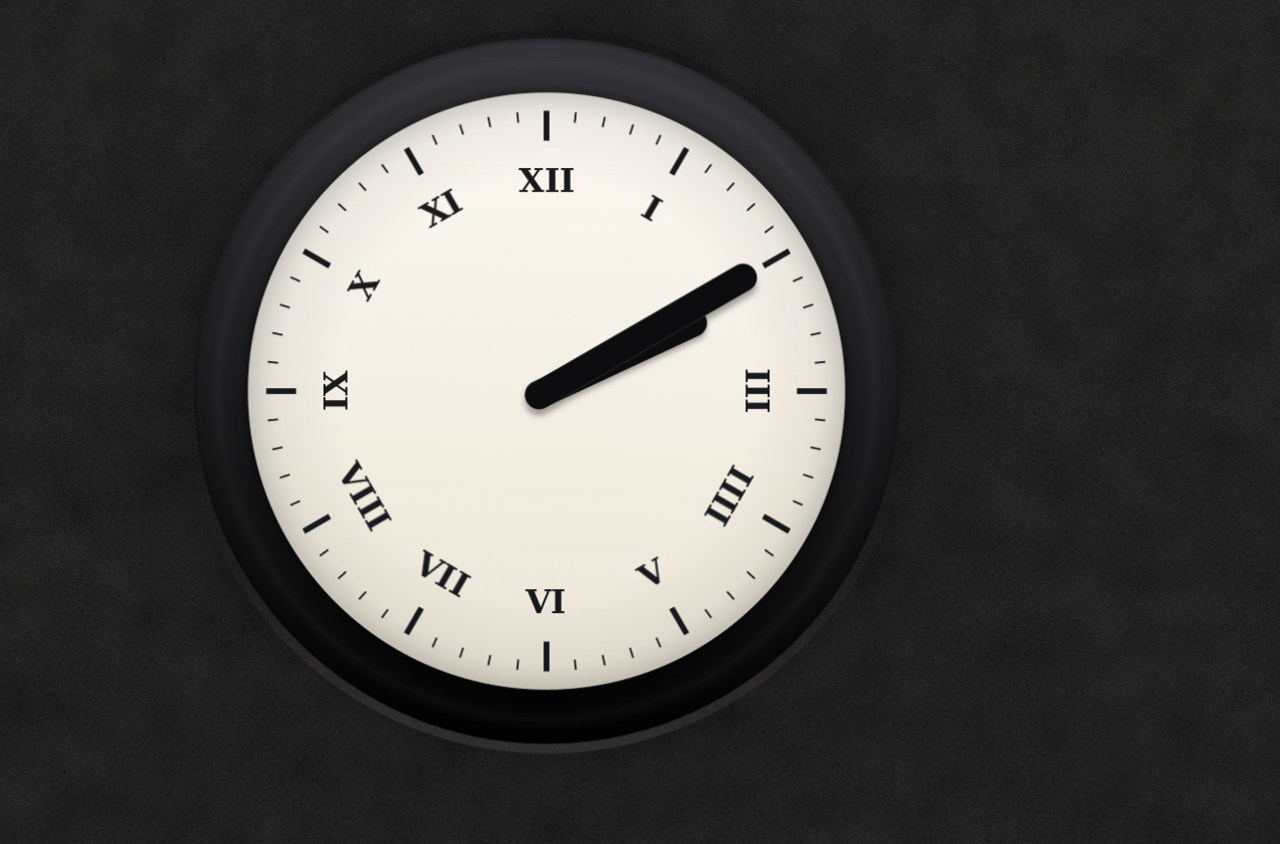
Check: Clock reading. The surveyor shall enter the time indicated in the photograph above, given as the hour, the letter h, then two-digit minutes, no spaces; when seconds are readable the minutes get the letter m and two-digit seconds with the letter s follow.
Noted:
2h10
